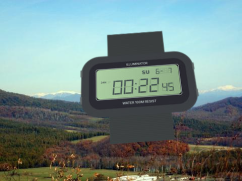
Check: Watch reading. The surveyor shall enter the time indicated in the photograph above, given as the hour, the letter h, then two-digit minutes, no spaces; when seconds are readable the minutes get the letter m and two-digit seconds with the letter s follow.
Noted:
0h22m45s
